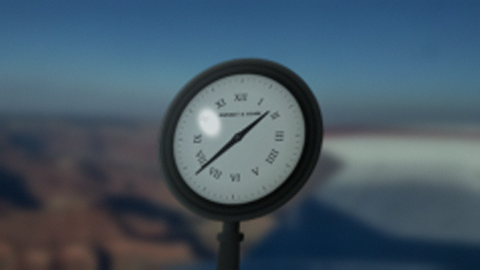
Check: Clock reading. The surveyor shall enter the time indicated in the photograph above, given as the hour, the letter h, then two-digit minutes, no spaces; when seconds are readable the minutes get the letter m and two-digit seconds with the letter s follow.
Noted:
1h38
